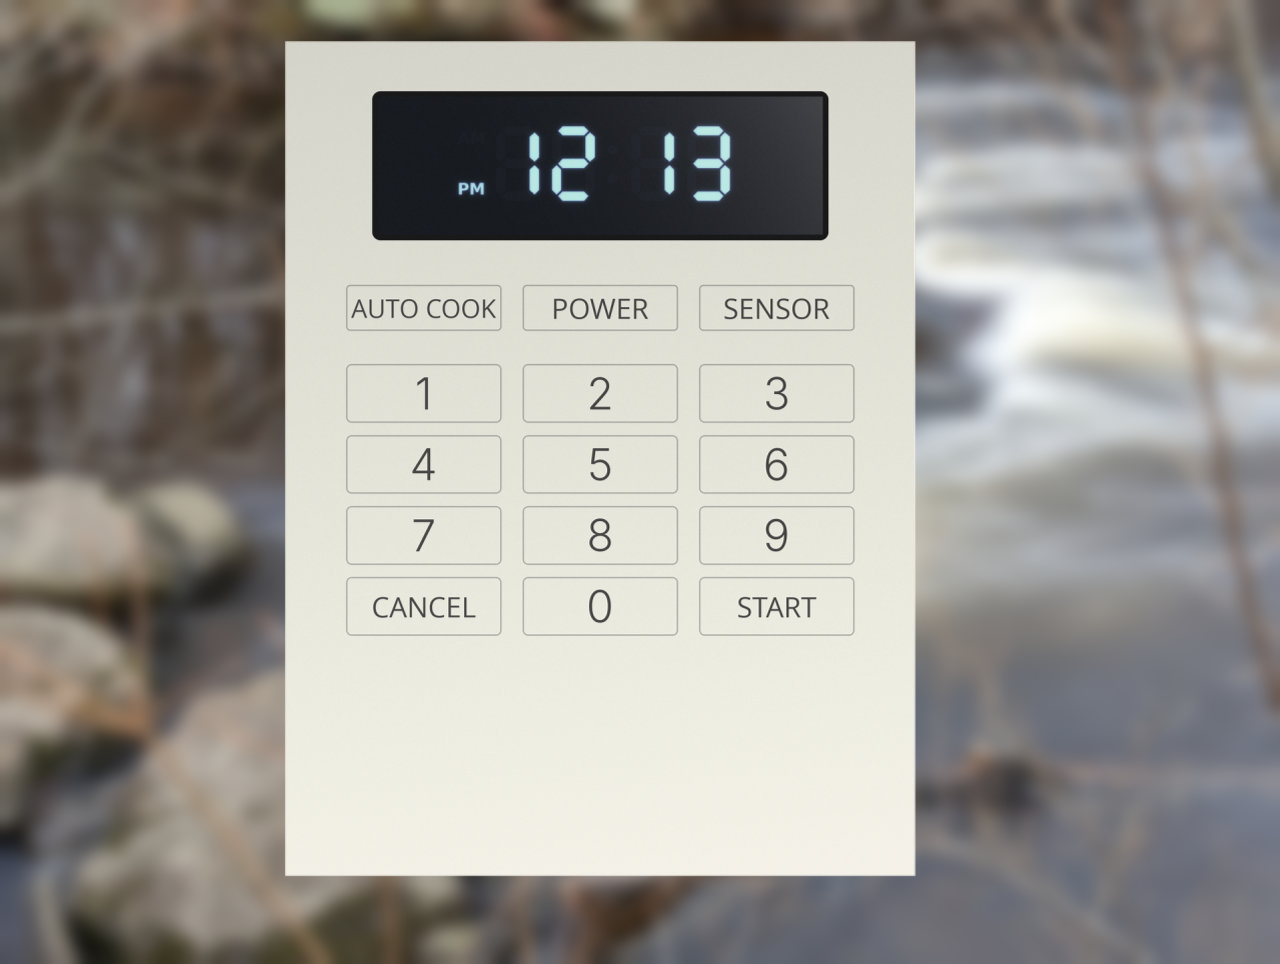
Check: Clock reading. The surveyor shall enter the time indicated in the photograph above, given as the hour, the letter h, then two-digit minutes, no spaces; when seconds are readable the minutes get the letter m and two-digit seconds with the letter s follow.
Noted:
12h13
